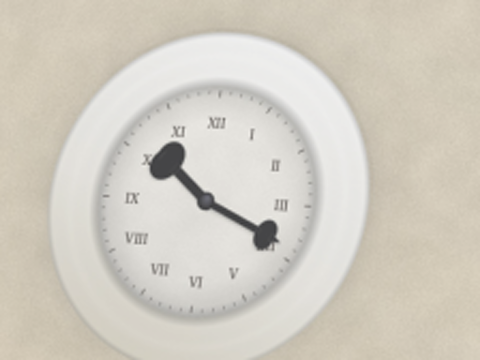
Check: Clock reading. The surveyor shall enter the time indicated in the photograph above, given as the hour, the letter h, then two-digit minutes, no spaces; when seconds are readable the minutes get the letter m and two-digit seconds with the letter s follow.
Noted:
10h19
